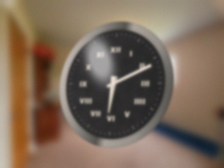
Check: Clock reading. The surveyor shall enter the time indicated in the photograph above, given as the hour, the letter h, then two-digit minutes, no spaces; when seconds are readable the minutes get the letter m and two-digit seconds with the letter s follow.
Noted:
6h11
